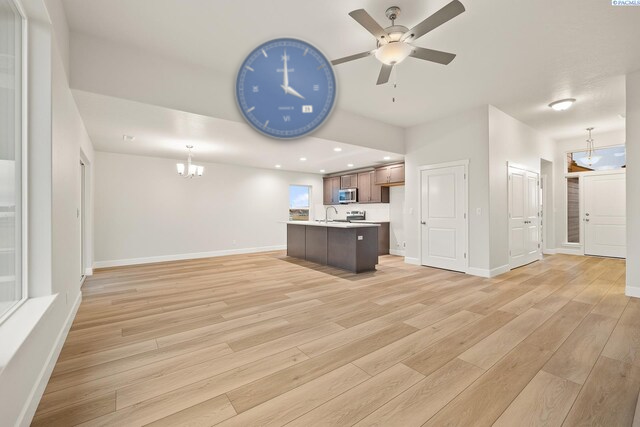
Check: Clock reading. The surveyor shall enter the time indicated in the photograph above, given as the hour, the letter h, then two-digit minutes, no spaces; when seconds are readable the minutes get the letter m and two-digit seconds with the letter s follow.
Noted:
4h00
